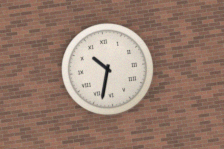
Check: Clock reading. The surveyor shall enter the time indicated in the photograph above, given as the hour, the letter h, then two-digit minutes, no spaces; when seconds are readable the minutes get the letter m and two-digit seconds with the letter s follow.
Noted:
10h33
